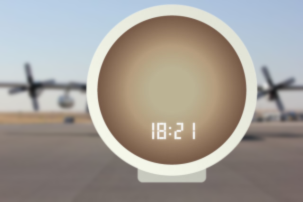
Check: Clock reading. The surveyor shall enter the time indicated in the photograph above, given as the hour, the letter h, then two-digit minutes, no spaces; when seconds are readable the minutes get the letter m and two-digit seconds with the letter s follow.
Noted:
18h21
